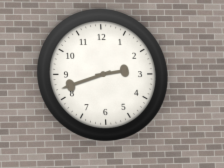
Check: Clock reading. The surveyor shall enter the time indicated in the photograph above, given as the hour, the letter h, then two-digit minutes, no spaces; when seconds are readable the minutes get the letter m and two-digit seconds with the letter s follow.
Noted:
2h42
